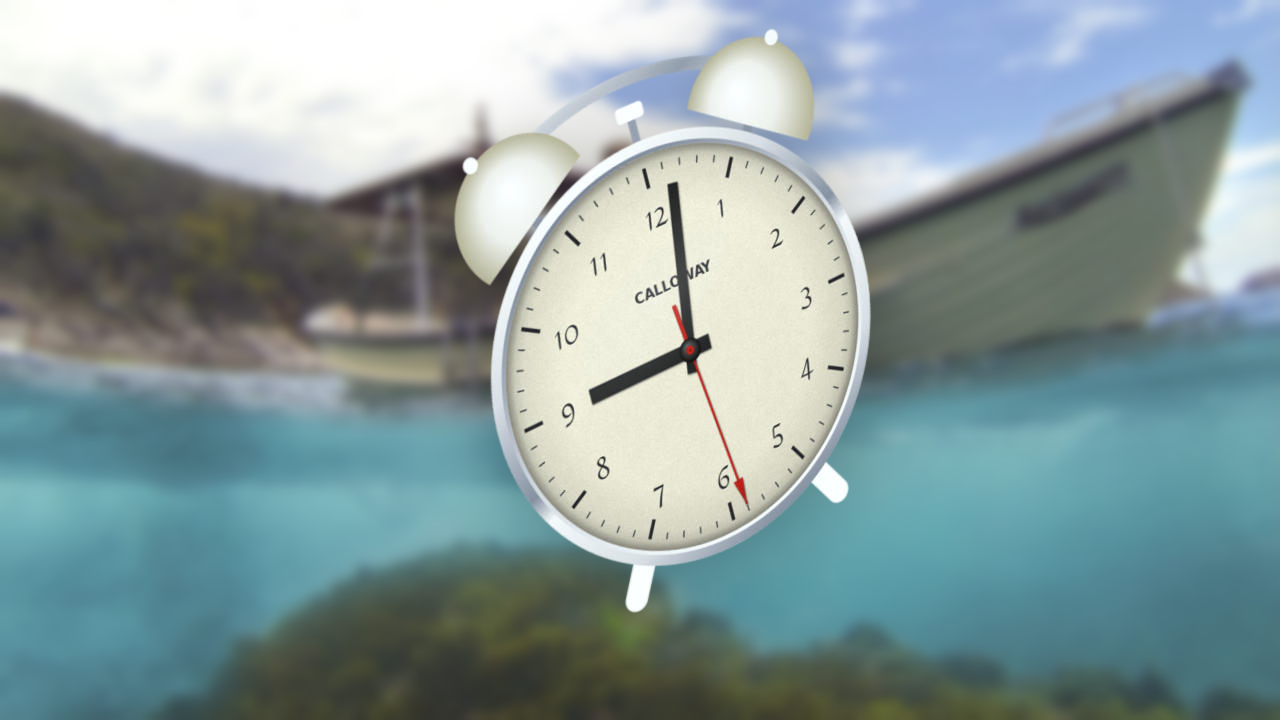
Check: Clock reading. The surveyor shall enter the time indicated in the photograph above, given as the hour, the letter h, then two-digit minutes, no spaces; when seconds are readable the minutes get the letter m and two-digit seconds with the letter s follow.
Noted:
9h01m29s
